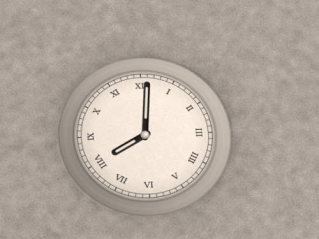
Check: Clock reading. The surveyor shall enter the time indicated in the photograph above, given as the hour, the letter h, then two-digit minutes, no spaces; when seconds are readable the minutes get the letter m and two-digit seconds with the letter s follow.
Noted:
8h01
